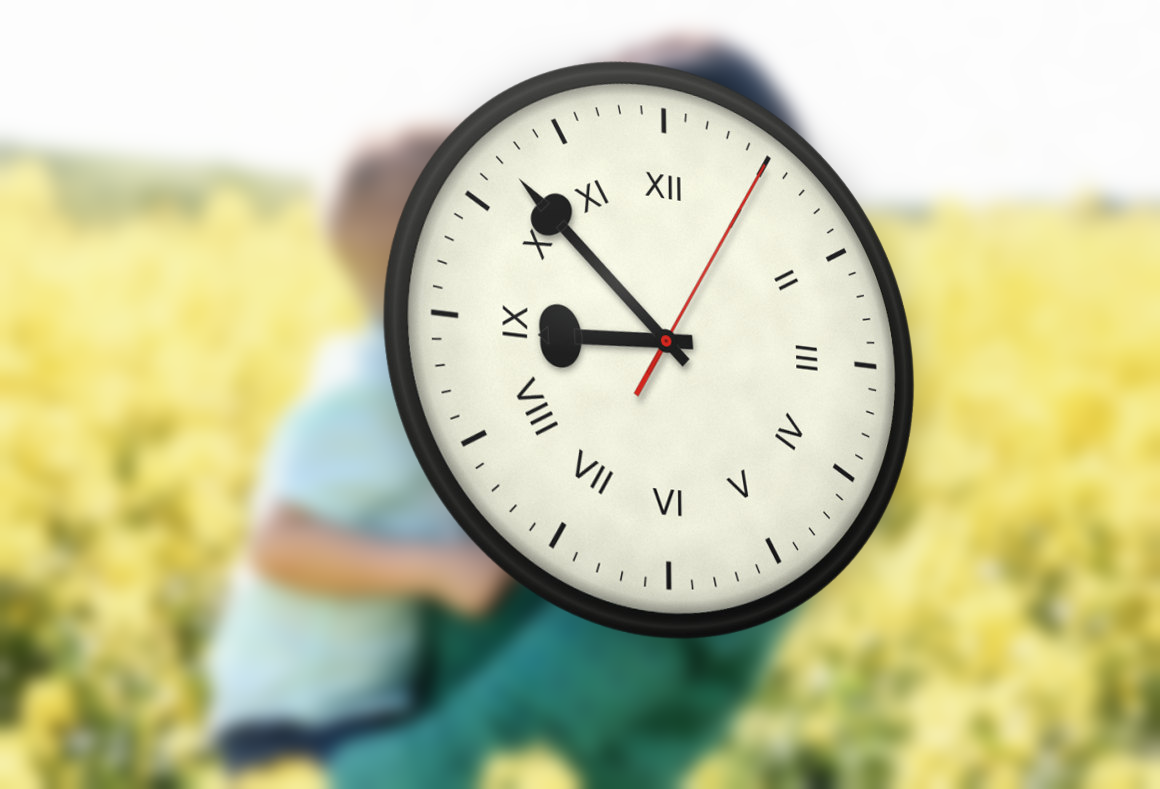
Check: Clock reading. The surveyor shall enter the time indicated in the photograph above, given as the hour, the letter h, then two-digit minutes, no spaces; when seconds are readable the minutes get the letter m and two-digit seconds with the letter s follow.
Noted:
8h52m05s
